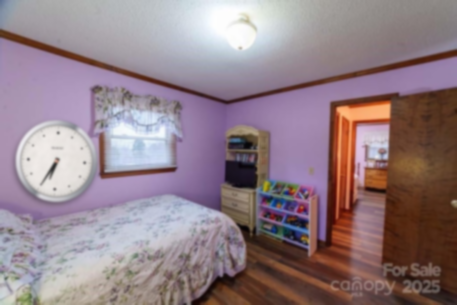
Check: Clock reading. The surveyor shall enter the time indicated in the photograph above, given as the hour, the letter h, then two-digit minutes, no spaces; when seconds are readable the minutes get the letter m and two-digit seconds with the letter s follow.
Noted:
6h35
